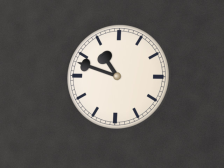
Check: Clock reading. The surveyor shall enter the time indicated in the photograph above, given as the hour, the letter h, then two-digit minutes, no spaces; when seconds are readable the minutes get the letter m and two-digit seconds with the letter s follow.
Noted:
10h48
